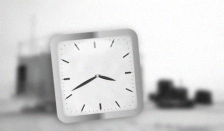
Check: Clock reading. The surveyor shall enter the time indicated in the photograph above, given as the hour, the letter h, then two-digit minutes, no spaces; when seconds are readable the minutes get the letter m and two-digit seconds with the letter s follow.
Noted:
3h41
